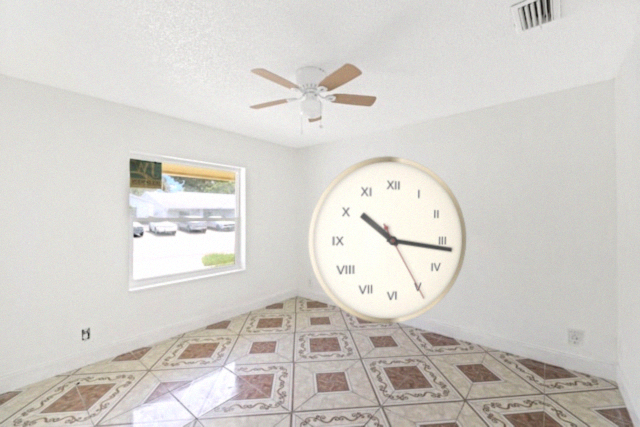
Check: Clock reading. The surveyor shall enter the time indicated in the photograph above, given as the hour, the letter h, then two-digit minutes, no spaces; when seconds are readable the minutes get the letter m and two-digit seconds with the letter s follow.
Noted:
10h16m25s
